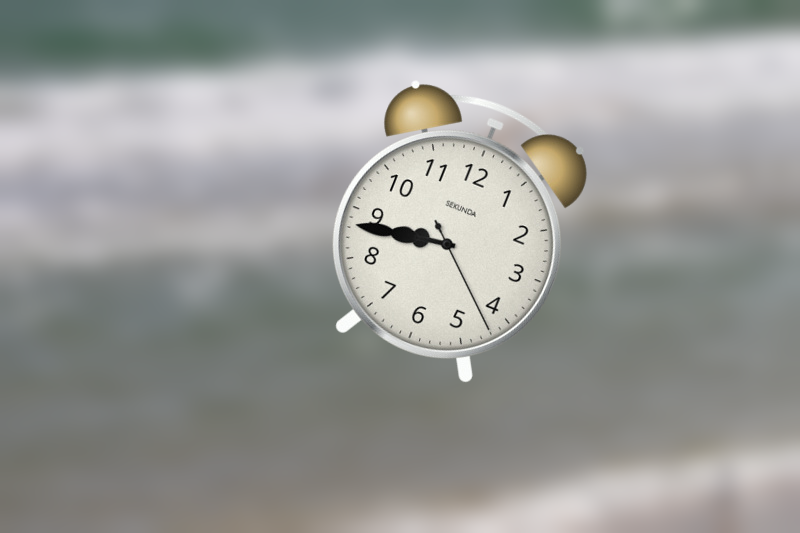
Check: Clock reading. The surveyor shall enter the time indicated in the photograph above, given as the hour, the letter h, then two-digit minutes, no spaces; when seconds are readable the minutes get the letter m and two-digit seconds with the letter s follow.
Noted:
8h43m22s
